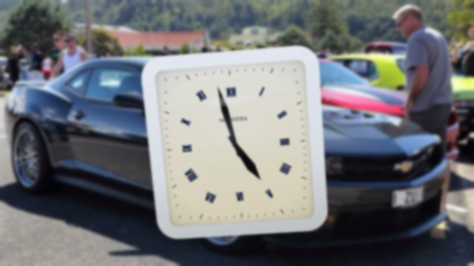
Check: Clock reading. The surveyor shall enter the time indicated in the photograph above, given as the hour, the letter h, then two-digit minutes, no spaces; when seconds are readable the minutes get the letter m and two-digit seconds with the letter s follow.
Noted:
4h58
